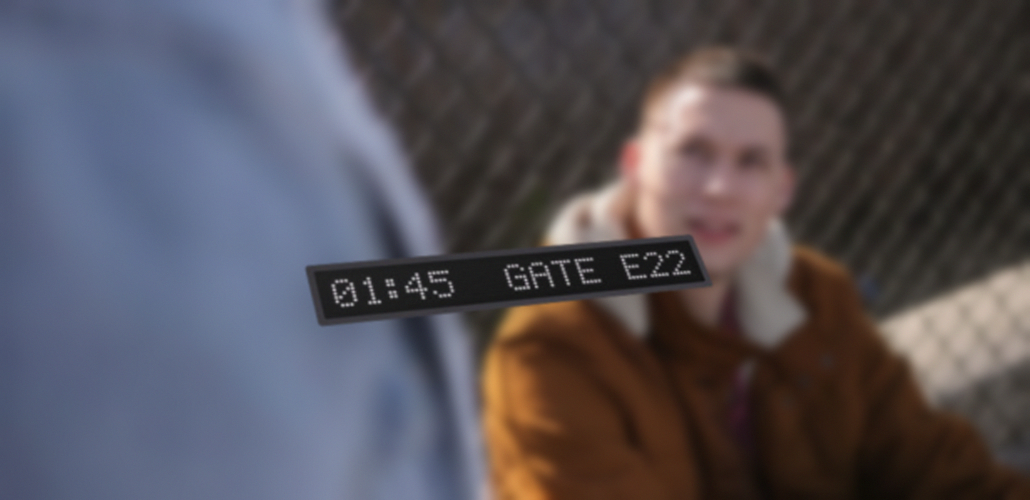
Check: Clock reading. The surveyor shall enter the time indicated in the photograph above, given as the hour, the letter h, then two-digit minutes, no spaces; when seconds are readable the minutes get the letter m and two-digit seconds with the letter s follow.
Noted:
1h45
